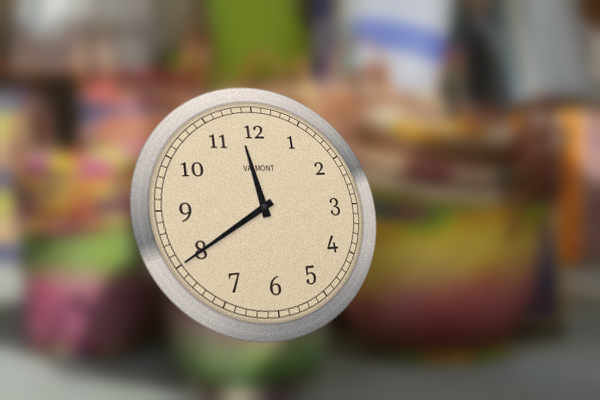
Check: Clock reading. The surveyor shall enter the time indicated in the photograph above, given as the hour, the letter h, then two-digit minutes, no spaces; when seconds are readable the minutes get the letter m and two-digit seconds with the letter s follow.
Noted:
11h40
